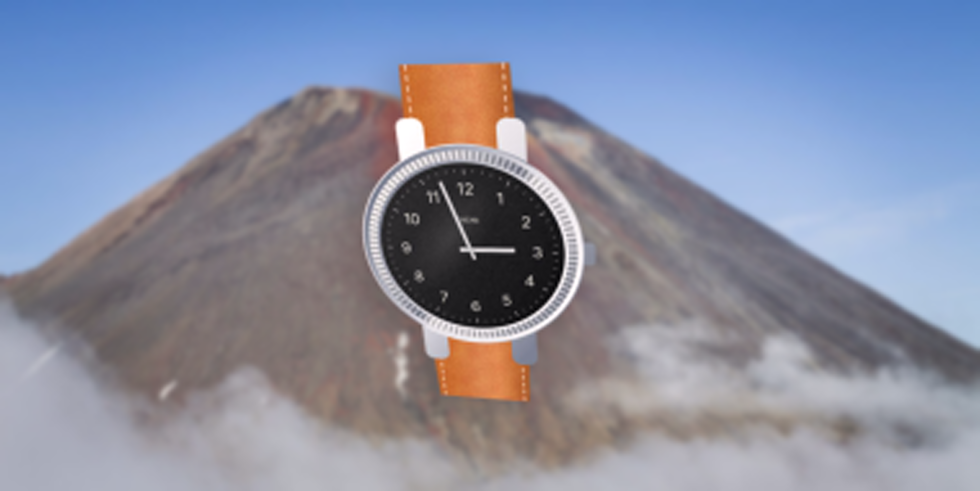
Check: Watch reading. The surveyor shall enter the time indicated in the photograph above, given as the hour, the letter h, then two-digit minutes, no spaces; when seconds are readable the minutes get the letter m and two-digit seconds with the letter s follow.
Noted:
2h57
